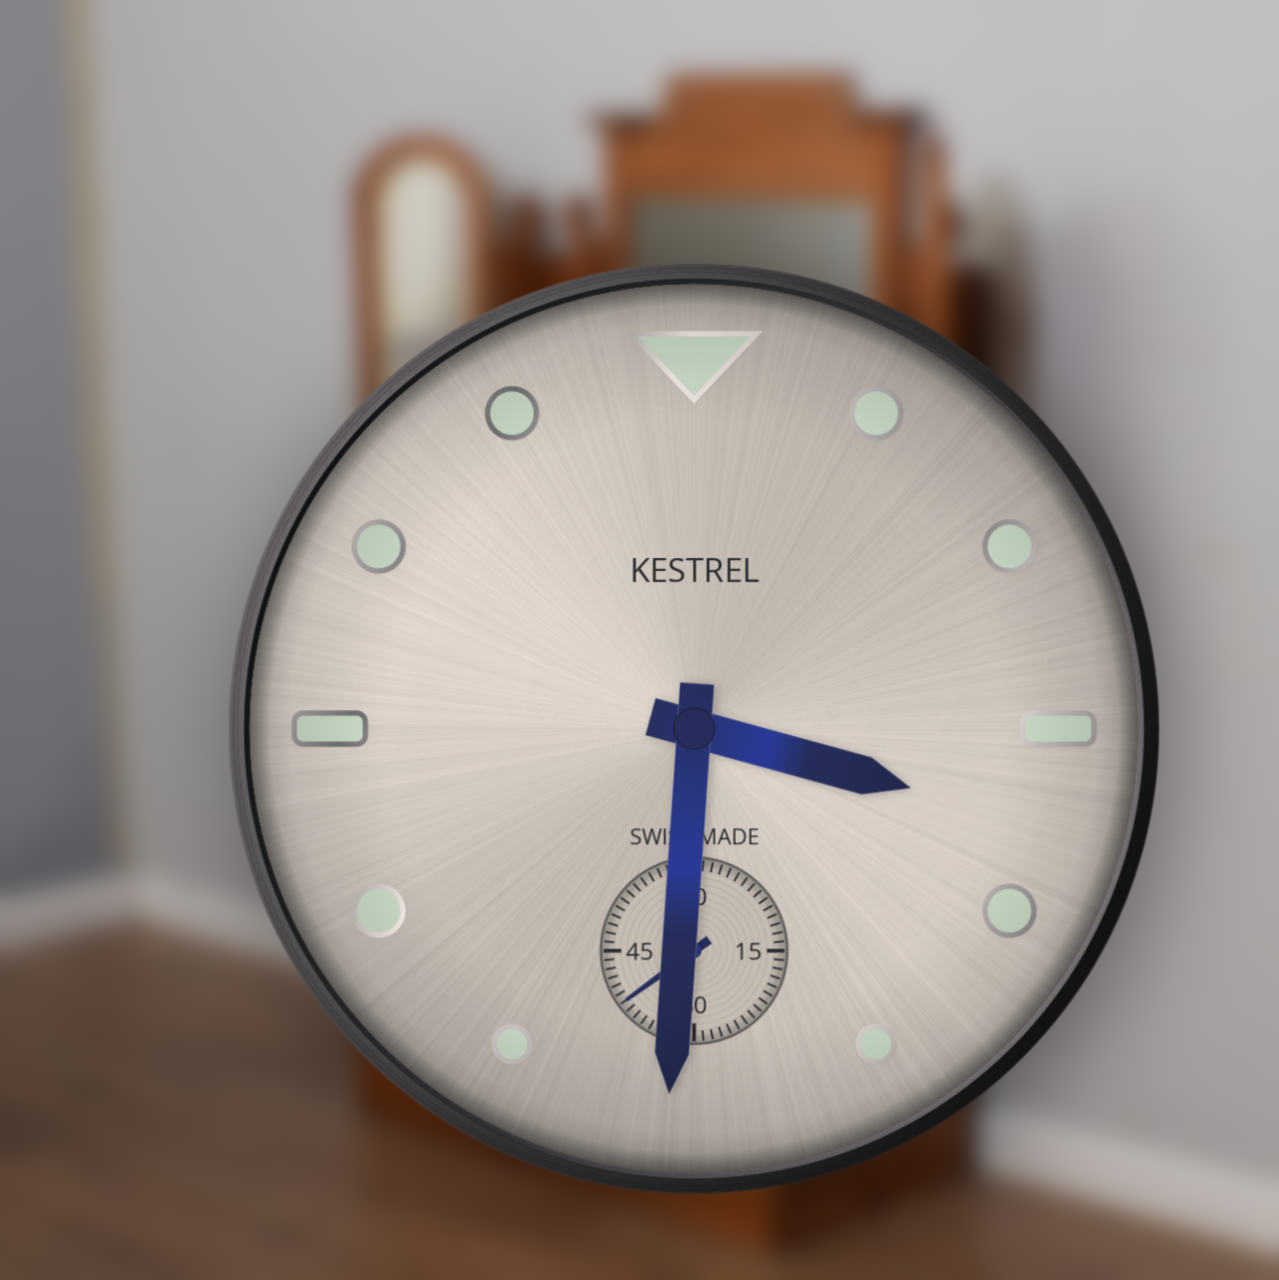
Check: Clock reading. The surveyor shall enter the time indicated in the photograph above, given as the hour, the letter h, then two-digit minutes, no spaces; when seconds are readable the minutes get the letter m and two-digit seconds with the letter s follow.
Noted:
3h30m39s
